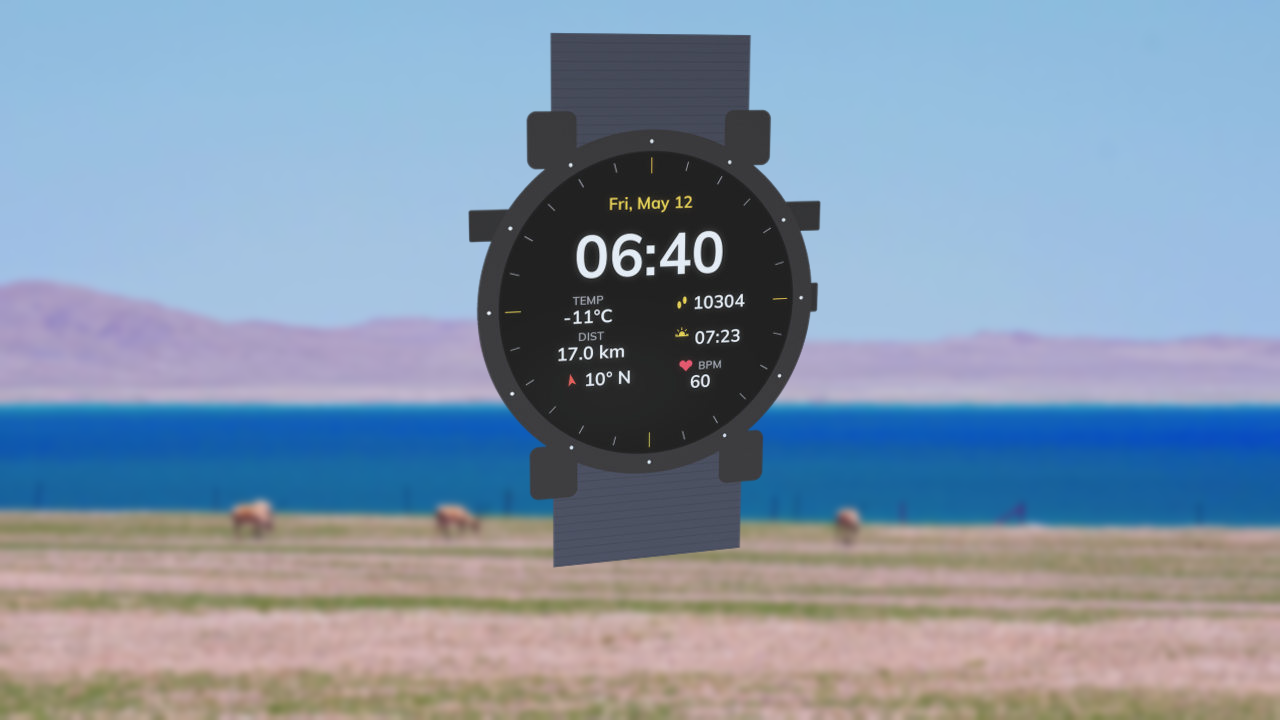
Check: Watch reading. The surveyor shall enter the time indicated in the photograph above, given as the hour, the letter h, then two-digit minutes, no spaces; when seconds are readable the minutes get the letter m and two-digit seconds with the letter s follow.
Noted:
6h40
